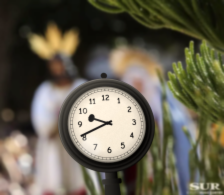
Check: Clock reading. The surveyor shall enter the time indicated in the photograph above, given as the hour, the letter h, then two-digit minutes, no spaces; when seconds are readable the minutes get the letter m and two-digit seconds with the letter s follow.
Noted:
9h41
